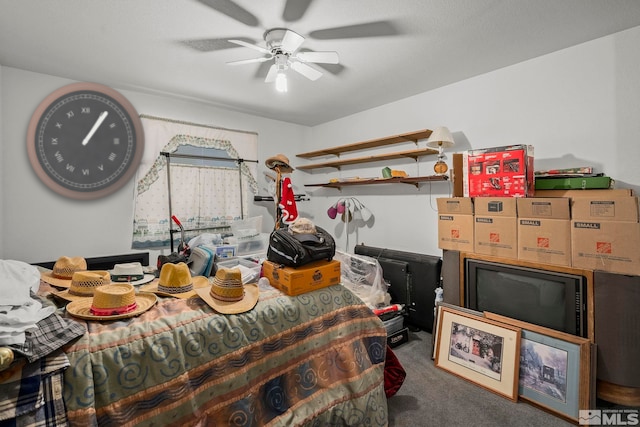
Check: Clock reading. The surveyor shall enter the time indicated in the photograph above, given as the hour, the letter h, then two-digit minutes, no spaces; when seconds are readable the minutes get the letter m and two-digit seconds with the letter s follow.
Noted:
1h06
